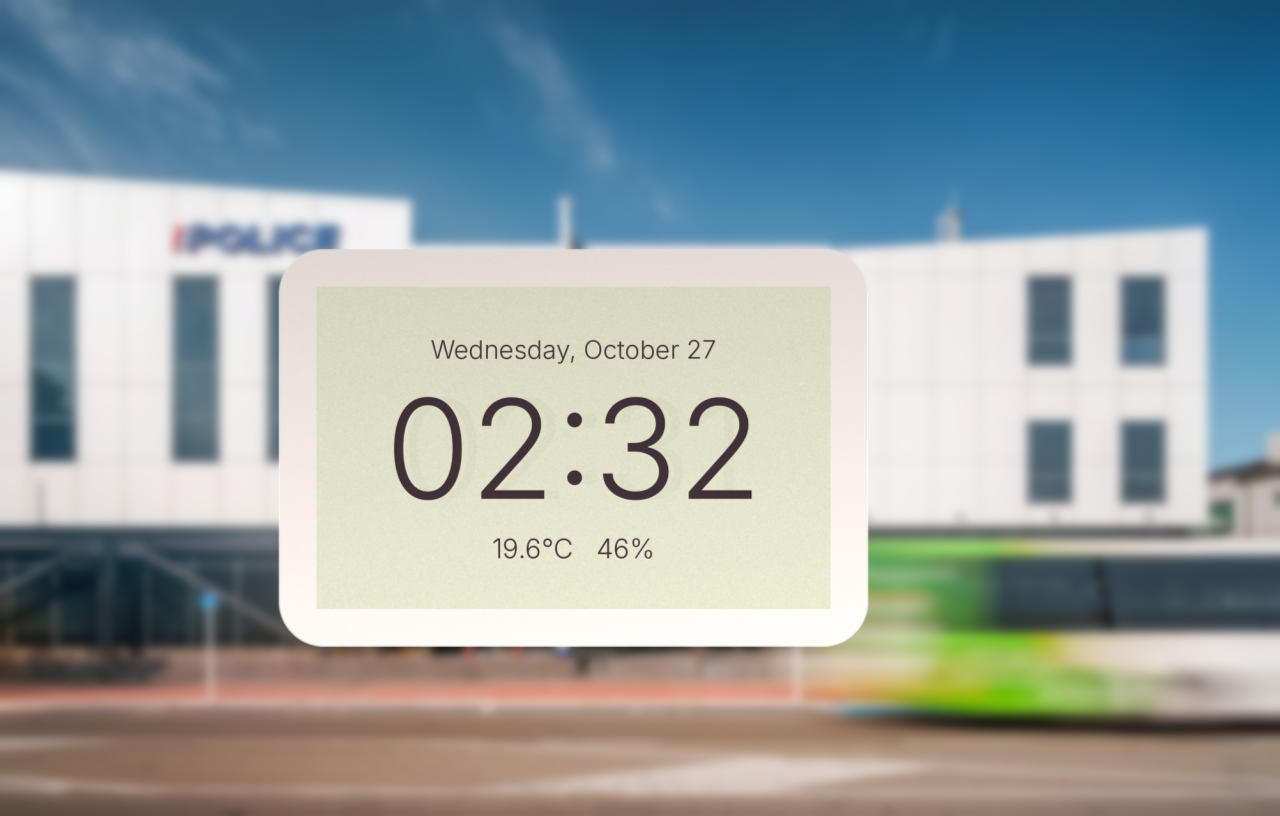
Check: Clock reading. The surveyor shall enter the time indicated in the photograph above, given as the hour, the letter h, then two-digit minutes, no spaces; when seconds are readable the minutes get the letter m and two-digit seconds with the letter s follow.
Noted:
2h32
